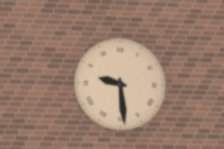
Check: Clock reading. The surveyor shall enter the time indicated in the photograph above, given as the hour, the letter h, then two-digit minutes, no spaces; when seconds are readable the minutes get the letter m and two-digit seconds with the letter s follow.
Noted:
9h29
